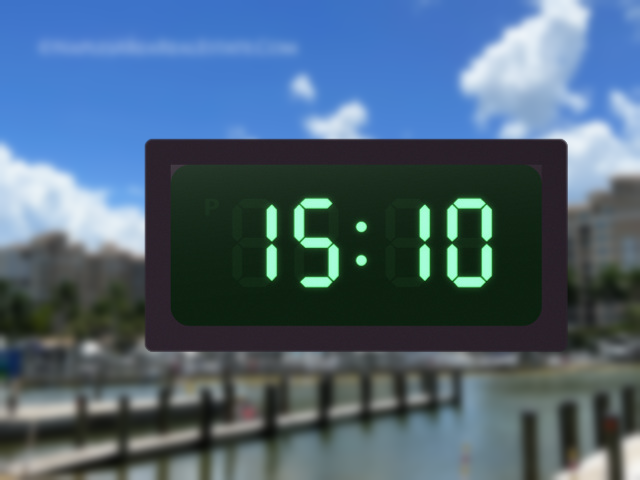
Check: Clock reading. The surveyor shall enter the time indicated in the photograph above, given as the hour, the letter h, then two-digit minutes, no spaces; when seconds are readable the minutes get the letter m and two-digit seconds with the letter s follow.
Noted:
15h10
